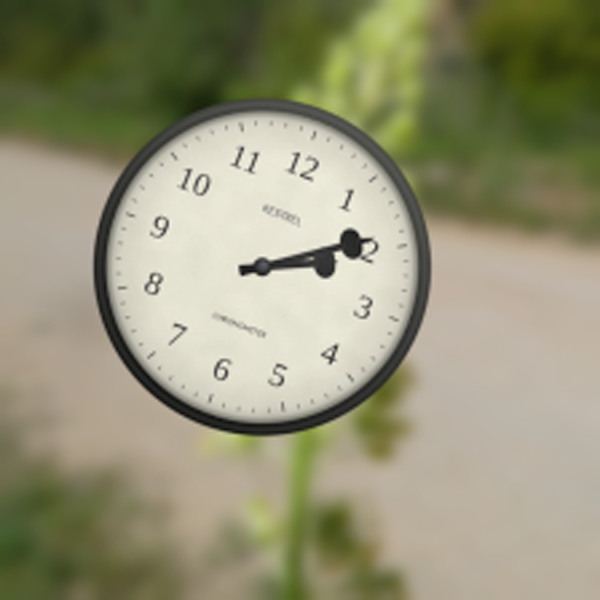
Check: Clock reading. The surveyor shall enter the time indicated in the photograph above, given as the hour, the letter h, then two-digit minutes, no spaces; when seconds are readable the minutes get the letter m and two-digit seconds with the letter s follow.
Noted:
2h09
